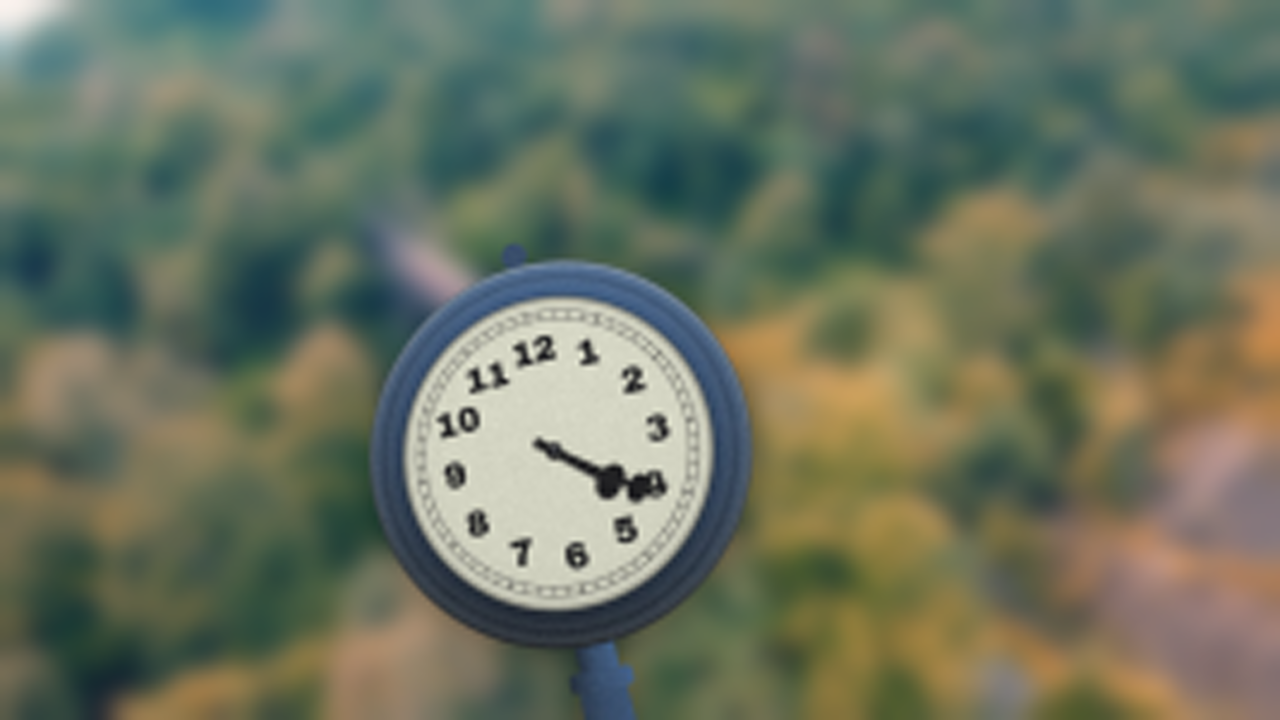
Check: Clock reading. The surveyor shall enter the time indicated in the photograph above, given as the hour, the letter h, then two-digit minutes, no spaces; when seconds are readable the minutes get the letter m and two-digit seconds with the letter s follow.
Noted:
4h21
